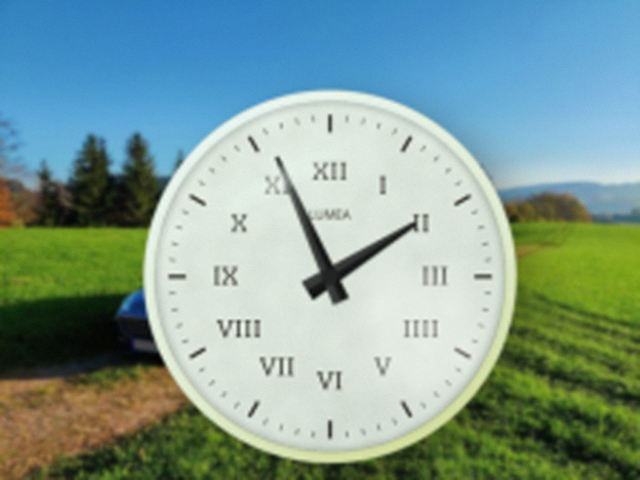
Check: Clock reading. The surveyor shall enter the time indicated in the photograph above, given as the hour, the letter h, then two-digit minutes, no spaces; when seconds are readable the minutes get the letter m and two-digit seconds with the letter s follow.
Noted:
1h56
